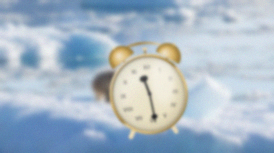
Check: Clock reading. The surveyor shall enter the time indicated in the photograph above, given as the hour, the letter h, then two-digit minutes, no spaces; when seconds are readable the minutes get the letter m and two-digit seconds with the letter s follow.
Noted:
11h29
